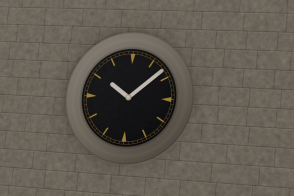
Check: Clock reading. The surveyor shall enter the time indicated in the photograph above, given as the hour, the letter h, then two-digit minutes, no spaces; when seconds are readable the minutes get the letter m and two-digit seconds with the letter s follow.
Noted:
10h08
